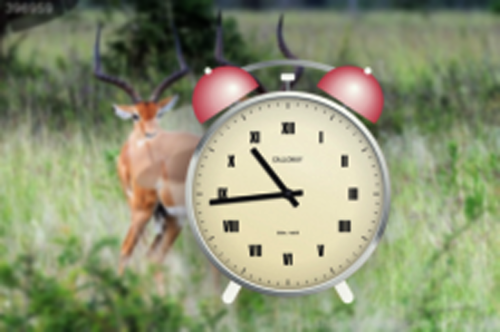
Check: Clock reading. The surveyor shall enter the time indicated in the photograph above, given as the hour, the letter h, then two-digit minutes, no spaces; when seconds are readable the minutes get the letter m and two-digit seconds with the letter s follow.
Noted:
10h44
